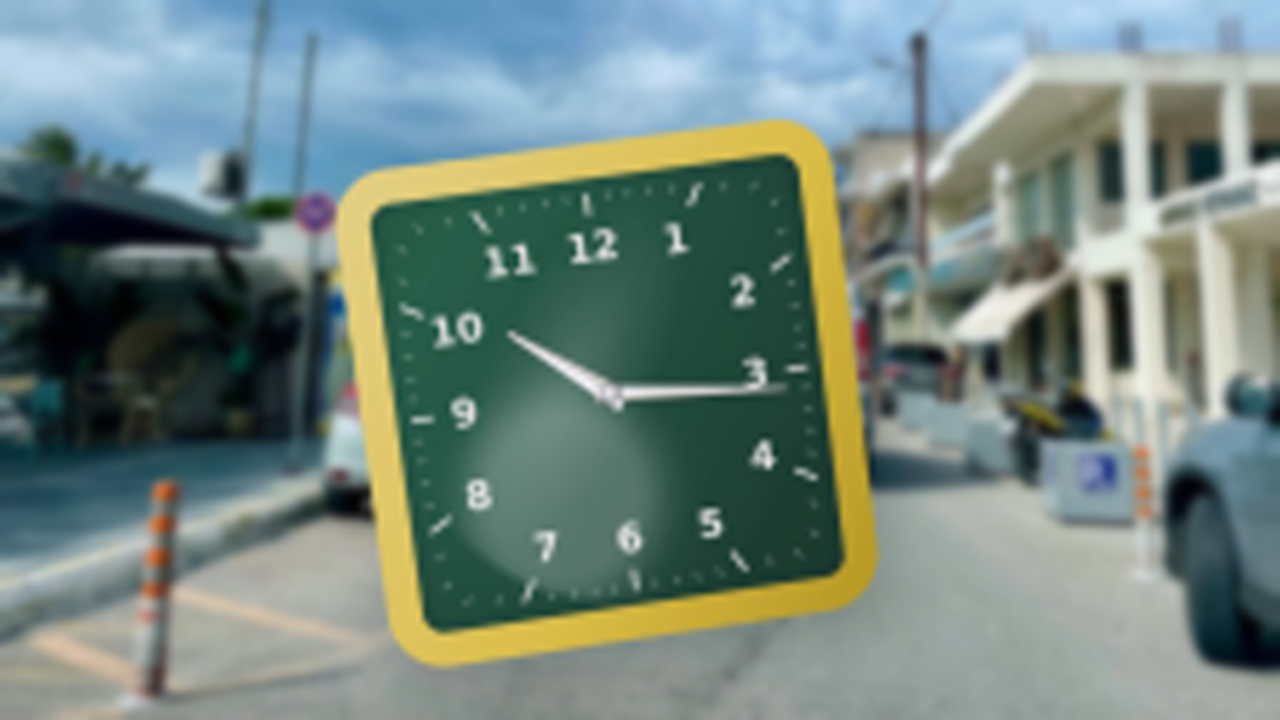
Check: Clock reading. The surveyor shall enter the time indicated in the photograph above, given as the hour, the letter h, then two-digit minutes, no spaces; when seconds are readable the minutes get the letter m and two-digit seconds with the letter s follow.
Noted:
10h16
